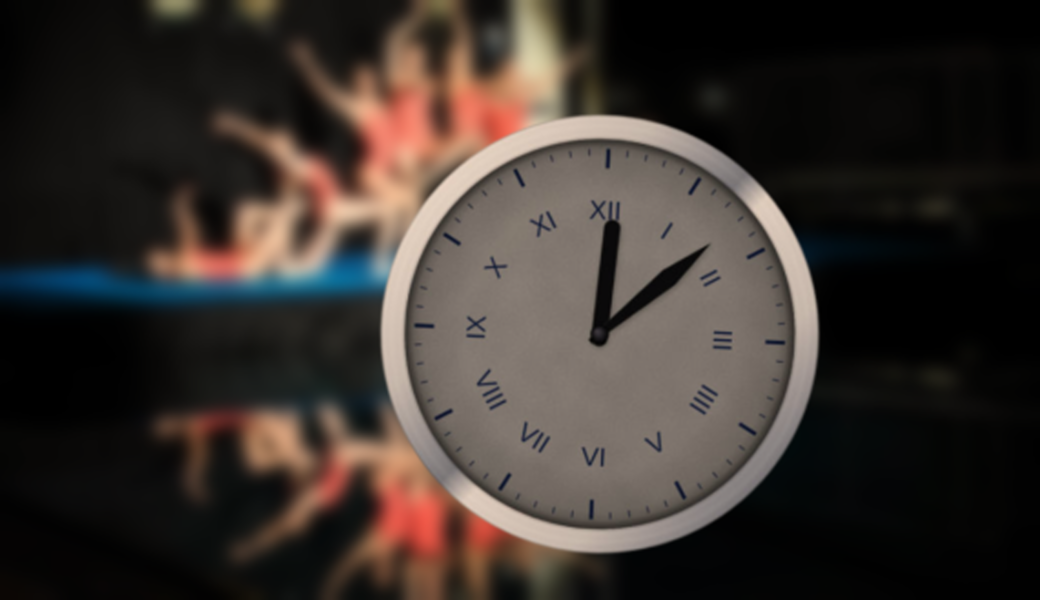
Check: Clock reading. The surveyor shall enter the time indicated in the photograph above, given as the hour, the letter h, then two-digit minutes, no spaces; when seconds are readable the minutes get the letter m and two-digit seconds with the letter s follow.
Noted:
12h08
